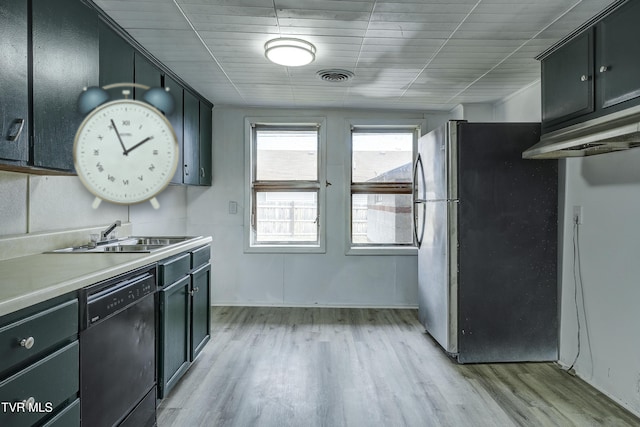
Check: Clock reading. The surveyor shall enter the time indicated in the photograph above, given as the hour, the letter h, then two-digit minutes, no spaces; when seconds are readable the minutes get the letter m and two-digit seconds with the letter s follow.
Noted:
1h56
